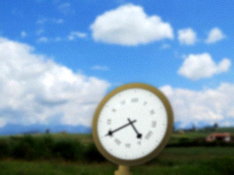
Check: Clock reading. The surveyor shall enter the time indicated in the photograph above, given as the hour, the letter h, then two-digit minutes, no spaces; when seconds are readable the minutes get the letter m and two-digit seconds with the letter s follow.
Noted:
4h40
